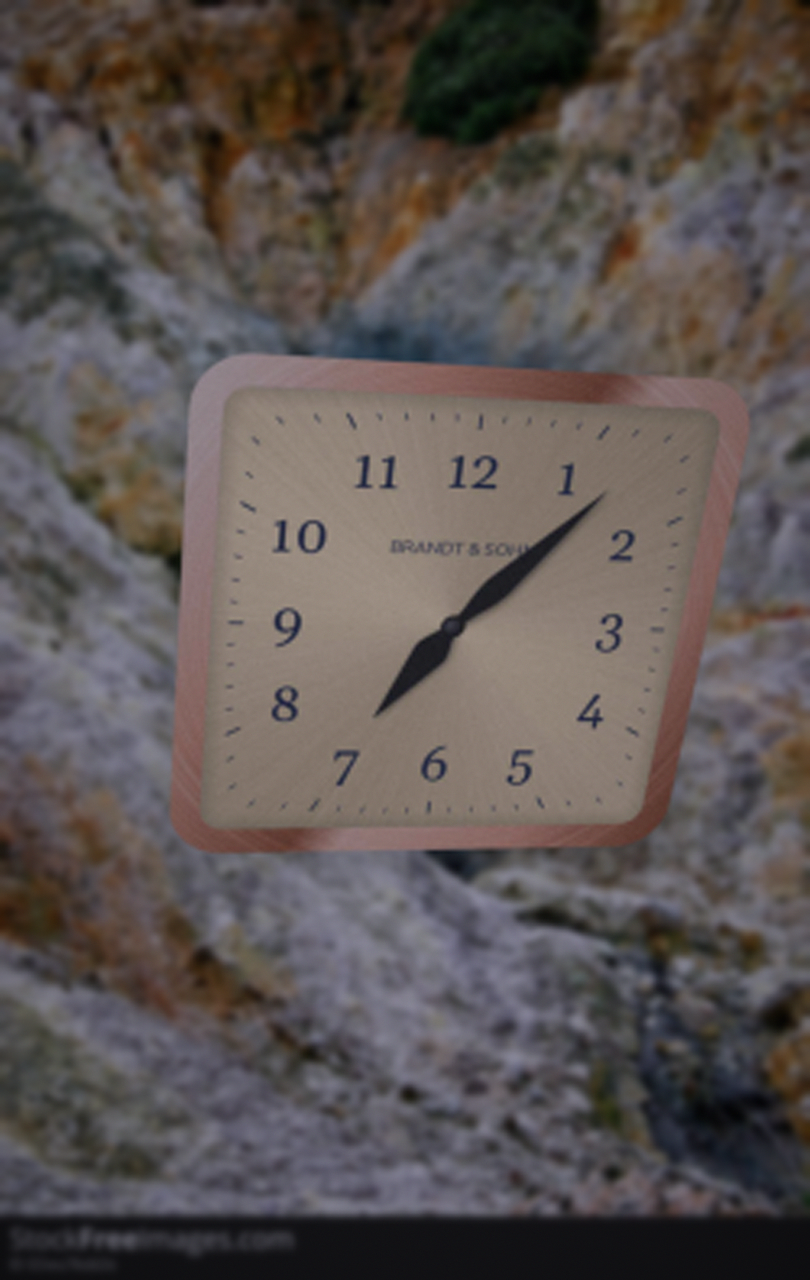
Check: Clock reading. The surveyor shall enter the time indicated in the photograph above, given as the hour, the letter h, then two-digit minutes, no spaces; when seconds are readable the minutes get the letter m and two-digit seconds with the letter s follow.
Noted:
7h07
